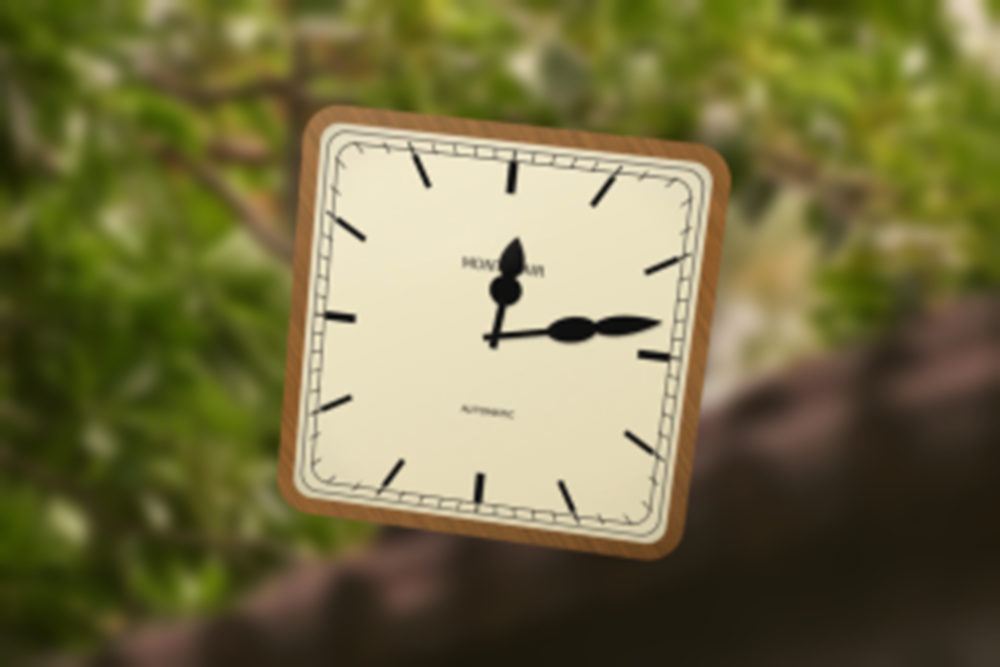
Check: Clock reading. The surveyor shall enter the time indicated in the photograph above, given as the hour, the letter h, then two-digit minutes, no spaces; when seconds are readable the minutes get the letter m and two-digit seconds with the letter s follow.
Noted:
12h13
